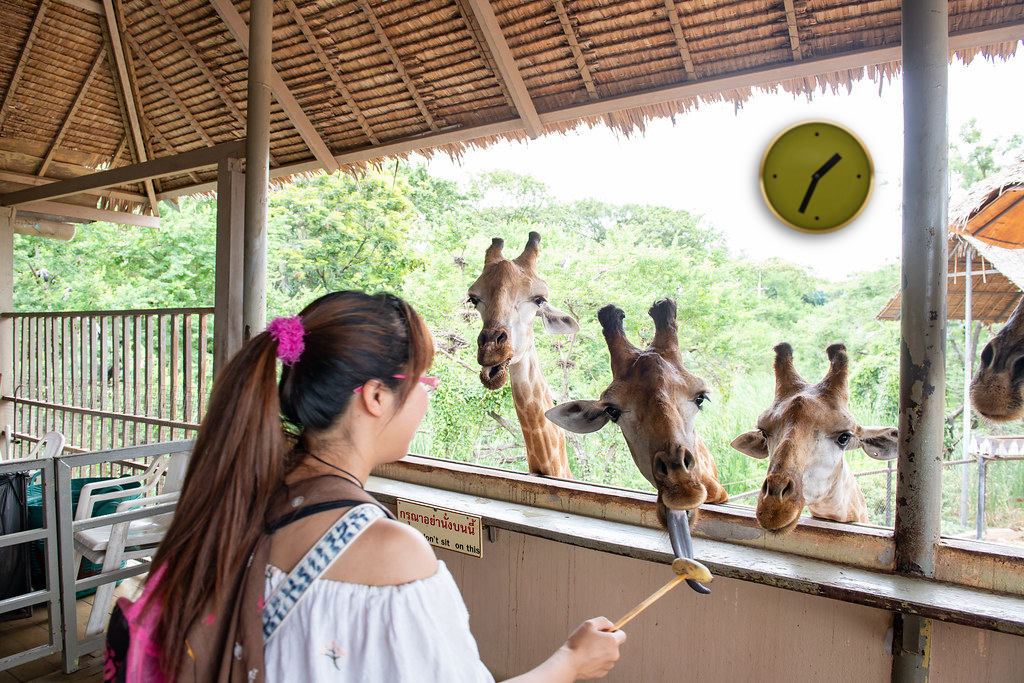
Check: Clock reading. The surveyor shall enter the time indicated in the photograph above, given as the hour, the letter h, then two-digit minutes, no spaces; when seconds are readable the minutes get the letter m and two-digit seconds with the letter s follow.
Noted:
1h34
